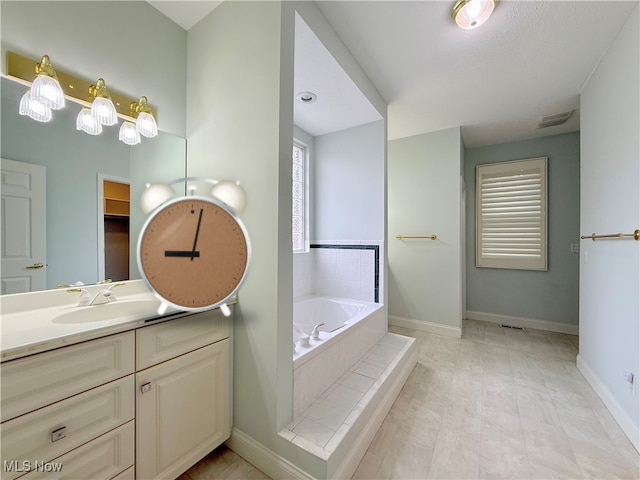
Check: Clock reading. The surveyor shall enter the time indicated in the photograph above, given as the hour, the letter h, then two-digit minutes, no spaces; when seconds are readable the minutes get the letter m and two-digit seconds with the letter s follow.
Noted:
9h02
